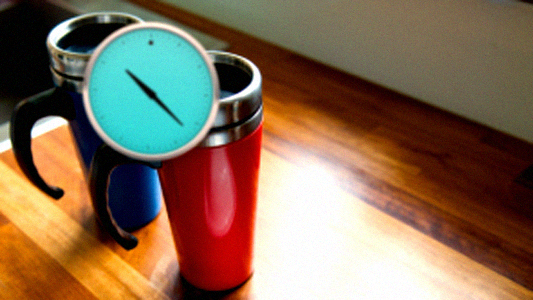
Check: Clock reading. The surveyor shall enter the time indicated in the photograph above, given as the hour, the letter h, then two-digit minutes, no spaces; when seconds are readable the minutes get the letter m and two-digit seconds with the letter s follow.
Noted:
10h22
